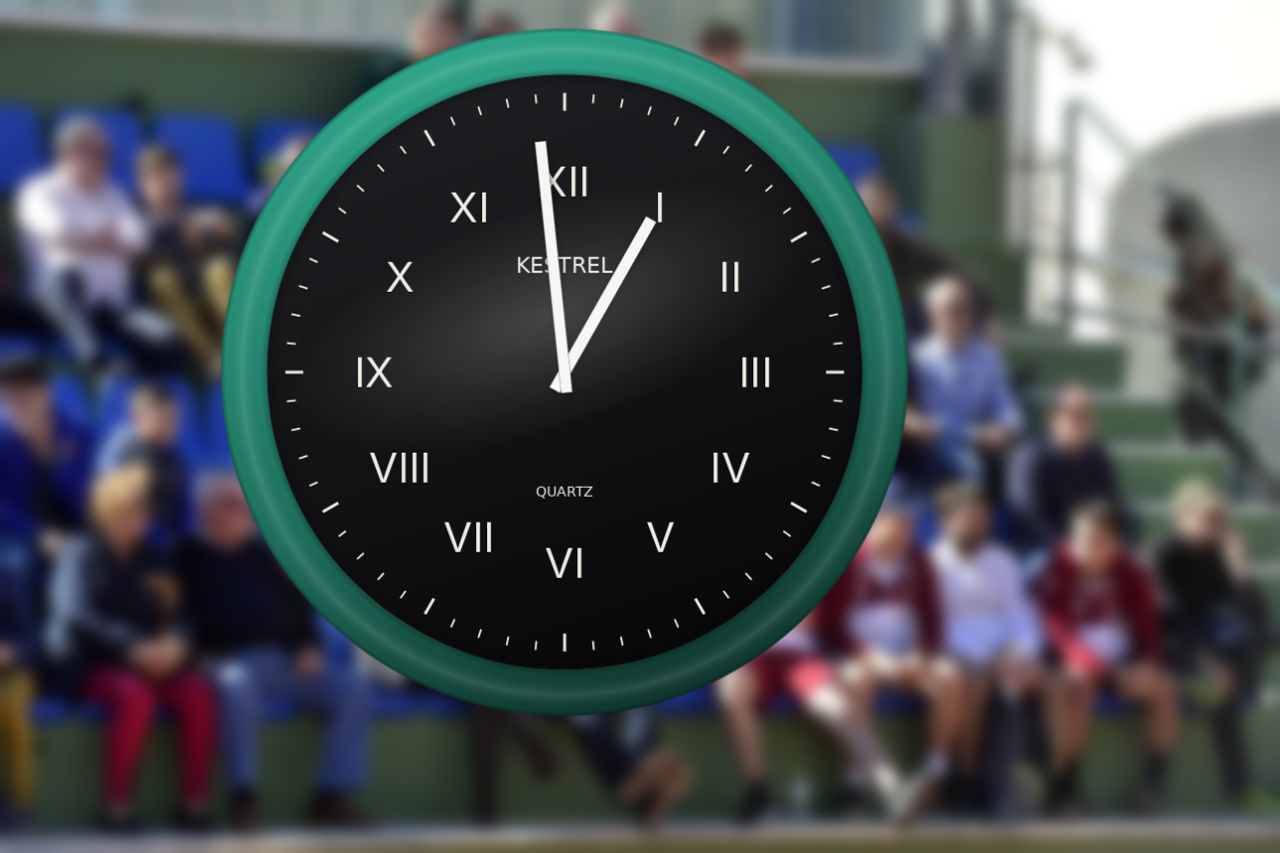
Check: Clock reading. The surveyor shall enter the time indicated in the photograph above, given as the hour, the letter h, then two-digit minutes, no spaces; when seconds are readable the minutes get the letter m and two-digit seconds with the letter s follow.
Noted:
12h59
